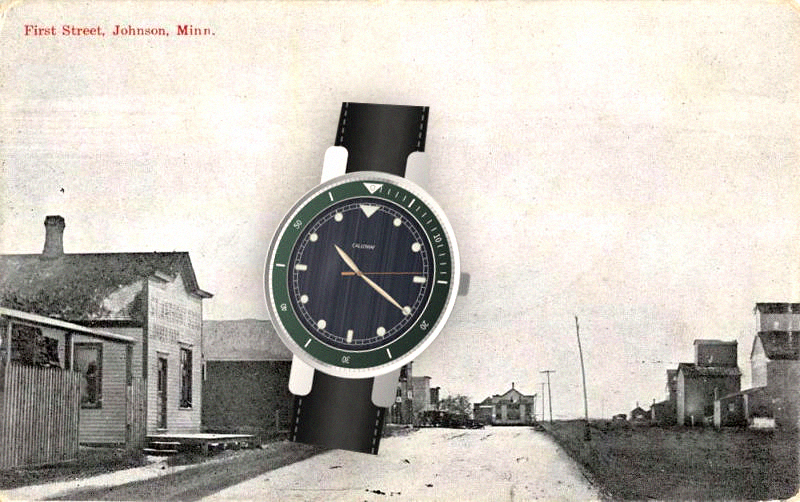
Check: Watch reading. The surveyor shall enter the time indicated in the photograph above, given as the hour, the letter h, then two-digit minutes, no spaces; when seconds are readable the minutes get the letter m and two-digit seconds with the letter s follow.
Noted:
10h20m14s
